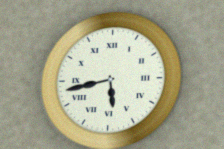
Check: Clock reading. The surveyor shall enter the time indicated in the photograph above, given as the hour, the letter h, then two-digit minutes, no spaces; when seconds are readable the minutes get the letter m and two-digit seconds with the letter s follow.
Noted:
5h43
